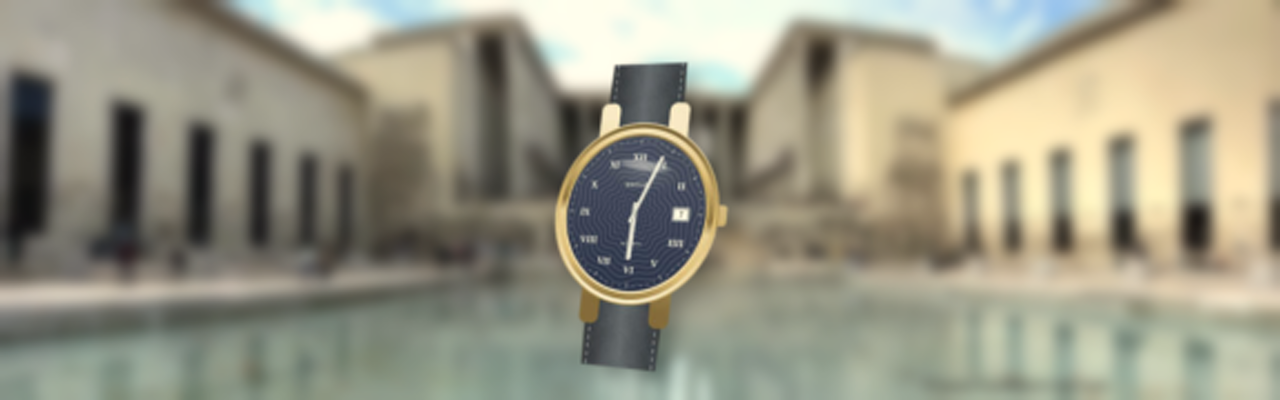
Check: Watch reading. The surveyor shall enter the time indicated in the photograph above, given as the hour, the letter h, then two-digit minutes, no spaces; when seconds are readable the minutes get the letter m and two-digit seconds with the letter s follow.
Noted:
6h04
